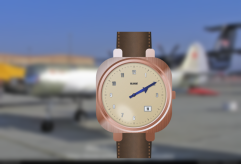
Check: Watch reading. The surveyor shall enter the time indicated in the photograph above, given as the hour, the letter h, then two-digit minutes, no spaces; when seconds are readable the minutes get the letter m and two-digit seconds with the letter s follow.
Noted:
2h10
